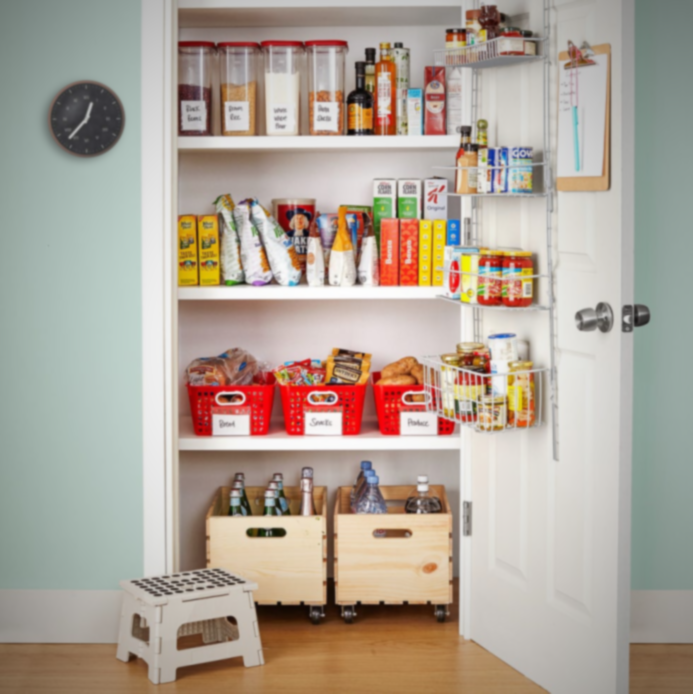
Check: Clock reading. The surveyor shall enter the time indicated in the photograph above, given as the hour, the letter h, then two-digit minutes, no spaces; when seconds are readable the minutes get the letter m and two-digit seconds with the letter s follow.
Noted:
12h37
